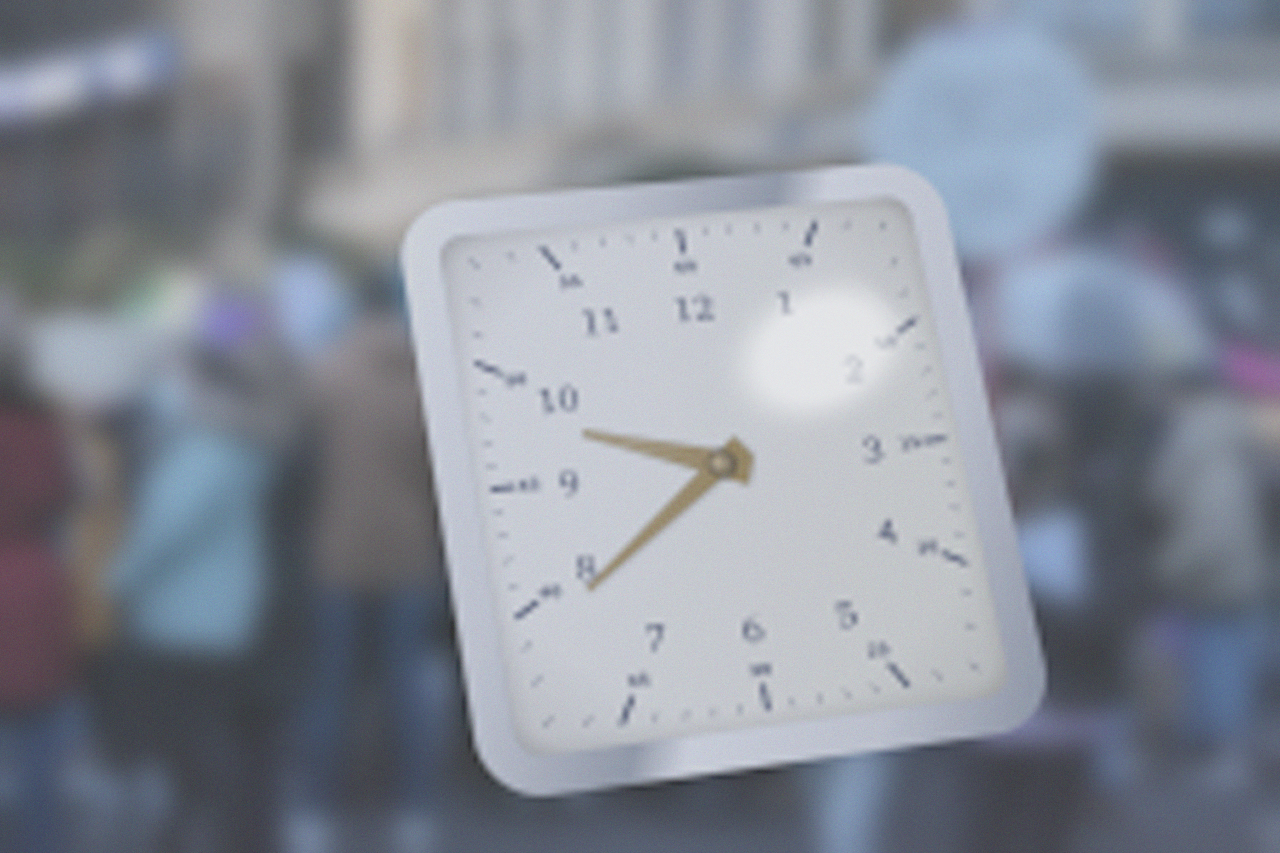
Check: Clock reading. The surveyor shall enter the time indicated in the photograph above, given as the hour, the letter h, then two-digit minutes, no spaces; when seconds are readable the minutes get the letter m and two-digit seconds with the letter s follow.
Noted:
9h39
